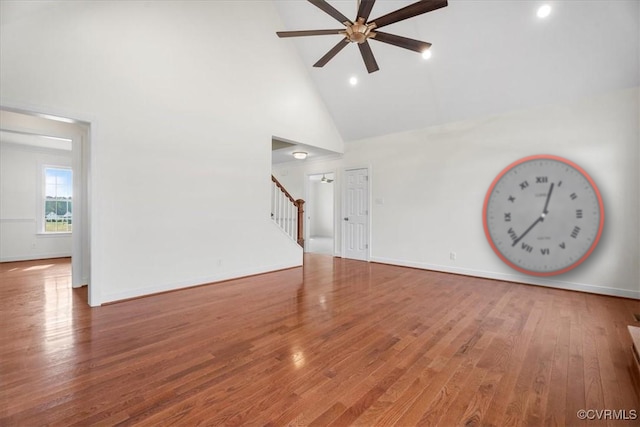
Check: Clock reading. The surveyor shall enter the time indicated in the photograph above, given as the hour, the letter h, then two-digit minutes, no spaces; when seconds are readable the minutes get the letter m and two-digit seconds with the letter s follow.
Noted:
12h38
